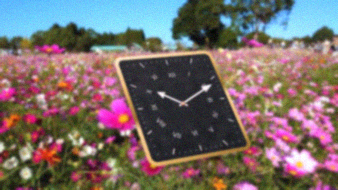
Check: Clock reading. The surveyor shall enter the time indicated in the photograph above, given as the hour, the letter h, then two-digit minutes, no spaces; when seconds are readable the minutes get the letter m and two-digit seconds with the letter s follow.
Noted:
10h11
